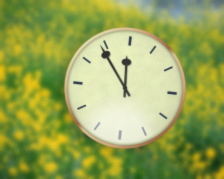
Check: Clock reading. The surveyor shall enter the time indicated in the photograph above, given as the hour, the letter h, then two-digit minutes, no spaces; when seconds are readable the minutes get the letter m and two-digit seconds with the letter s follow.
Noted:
11h54
